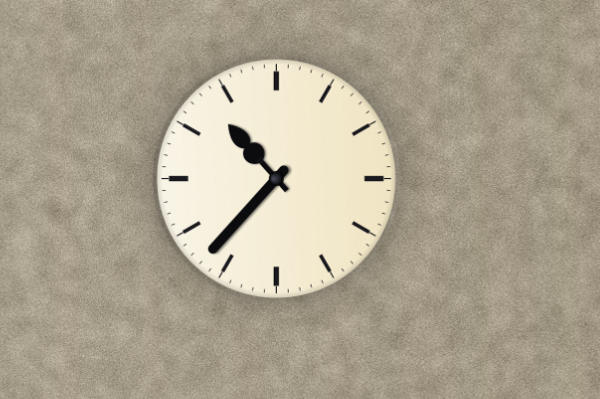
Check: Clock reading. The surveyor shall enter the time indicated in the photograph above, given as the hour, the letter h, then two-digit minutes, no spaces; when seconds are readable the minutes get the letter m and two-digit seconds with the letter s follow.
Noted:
10h37
